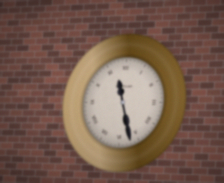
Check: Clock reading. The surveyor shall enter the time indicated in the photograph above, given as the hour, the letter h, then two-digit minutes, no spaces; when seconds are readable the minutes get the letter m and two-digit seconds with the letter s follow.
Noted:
11h27
